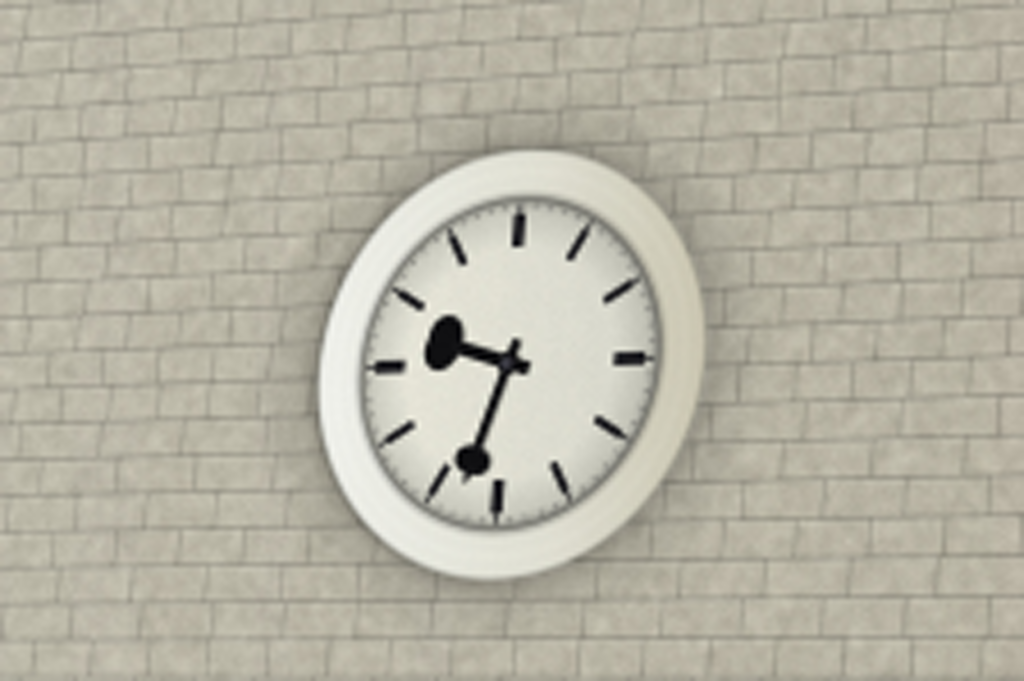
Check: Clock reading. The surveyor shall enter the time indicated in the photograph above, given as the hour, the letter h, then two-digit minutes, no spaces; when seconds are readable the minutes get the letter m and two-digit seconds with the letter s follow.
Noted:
9h33
